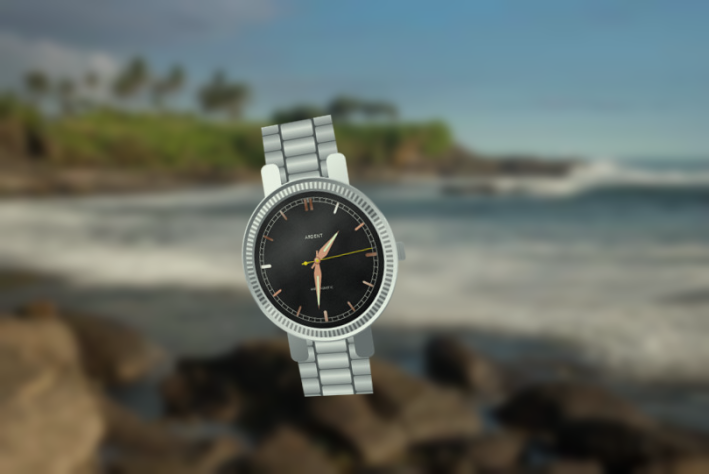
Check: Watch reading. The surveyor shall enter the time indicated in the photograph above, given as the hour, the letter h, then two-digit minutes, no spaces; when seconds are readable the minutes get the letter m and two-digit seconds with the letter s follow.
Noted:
1h31m14s
